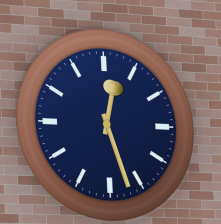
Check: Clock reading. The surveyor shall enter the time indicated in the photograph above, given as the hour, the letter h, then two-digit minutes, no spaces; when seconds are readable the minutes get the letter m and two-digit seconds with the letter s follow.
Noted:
12h27
